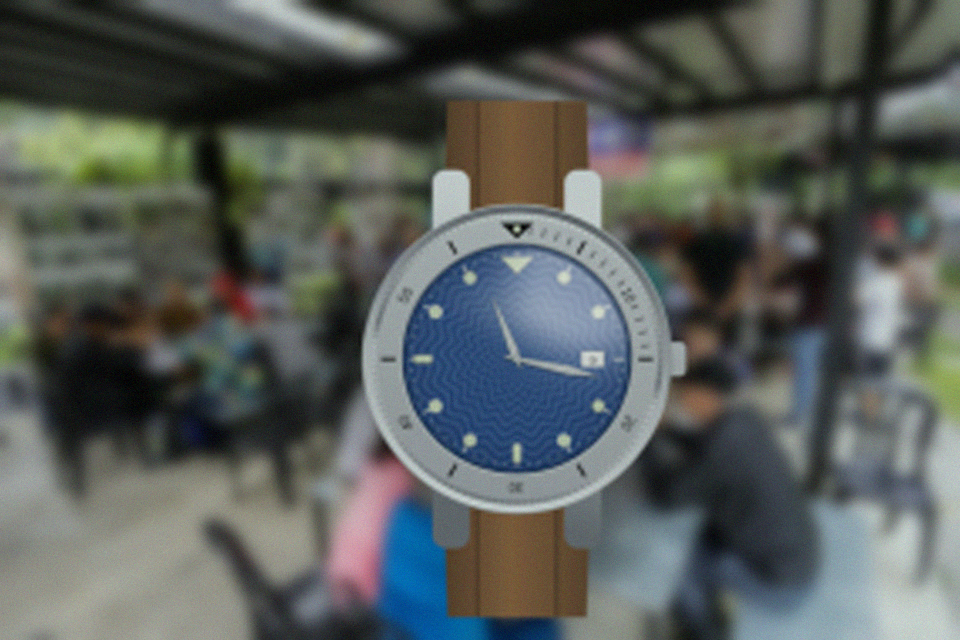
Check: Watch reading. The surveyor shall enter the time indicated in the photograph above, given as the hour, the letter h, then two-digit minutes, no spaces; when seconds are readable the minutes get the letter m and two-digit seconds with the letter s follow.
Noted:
11h17
